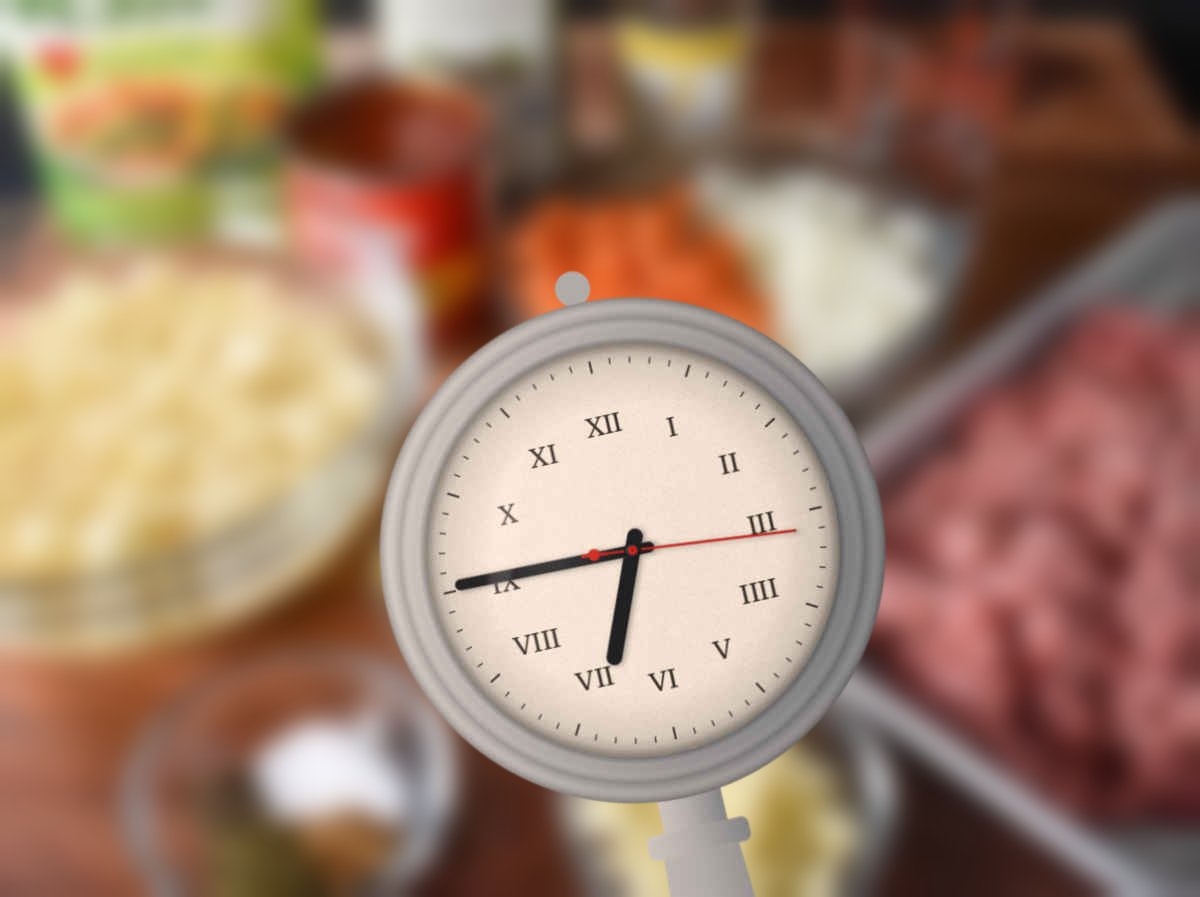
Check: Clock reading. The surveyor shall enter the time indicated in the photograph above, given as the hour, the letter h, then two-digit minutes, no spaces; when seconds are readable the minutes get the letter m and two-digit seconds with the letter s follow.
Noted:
6h45m16s
